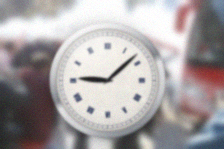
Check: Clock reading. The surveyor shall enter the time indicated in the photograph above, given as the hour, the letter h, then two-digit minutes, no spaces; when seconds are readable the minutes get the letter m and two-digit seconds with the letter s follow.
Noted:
9h08
